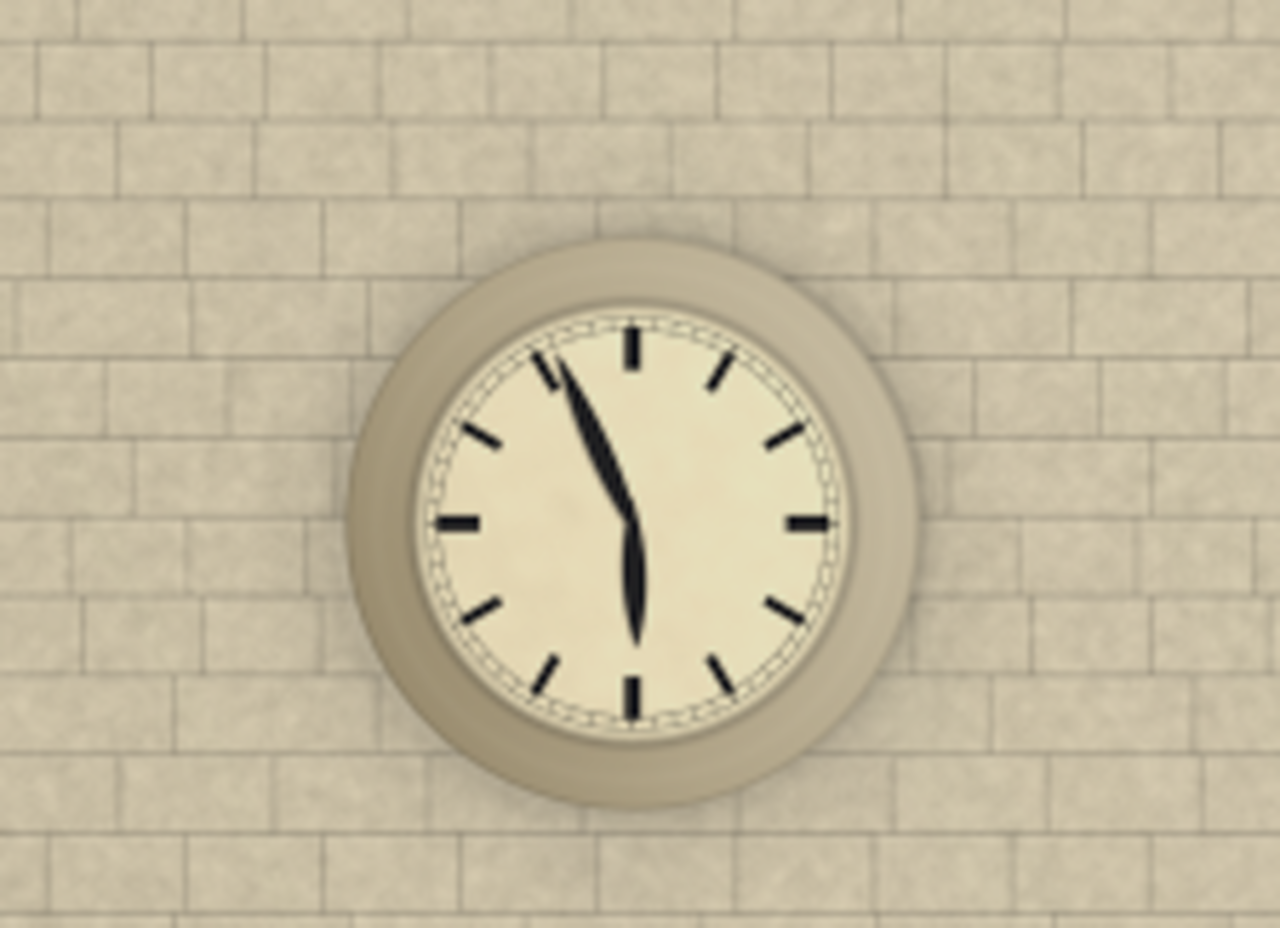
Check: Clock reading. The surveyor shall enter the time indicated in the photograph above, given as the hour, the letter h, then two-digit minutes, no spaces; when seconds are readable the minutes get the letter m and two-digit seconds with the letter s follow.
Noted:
5h56
